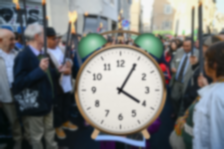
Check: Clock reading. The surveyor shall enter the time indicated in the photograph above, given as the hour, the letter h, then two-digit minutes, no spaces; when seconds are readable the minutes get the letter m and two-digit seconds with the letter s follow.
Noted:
4h05
